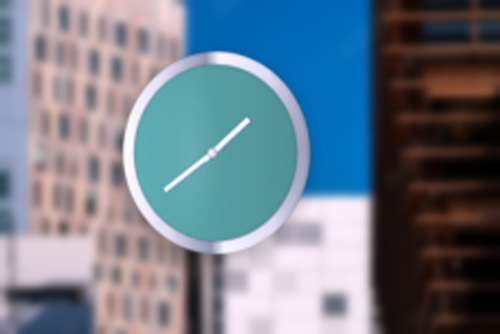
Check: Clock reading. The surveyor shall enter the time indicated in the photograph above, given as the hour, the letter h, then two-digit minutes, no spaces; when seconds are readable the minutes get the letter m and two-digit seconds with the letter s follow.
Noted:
1h39
